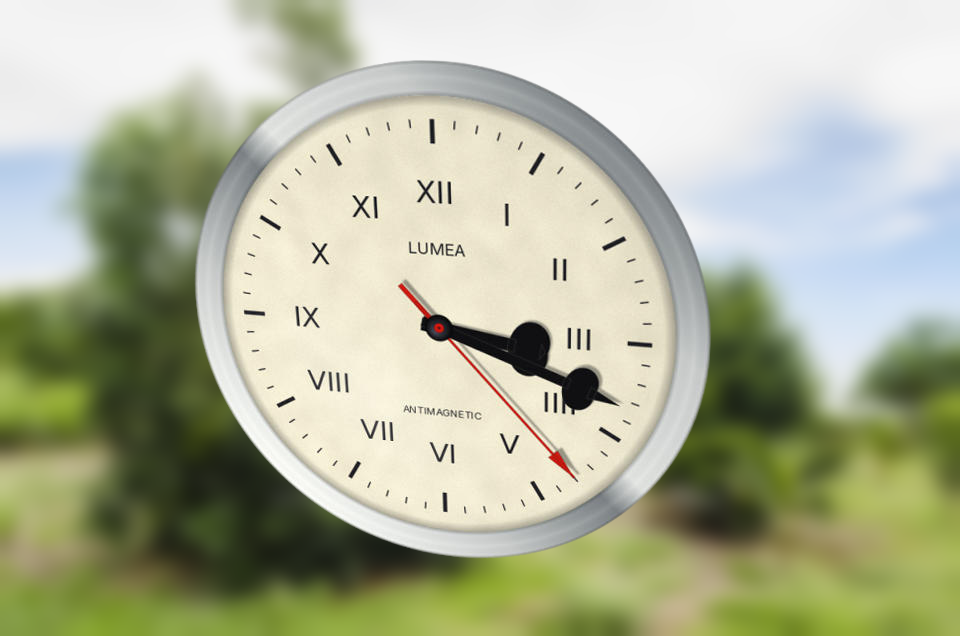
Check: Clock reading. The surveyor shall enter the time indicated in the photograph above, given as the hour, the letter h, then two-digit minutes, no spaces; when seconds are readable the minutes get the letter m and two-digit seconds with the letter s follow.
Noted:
3h18m23s
